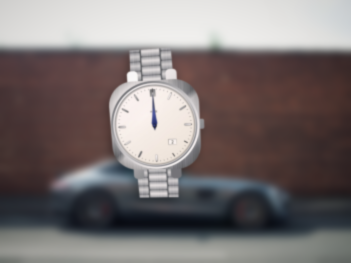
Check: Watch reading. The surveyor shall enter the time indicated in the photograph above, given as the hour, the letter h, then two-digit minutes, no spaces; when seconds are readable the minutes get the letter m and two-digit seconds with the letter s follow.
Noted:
12h00
